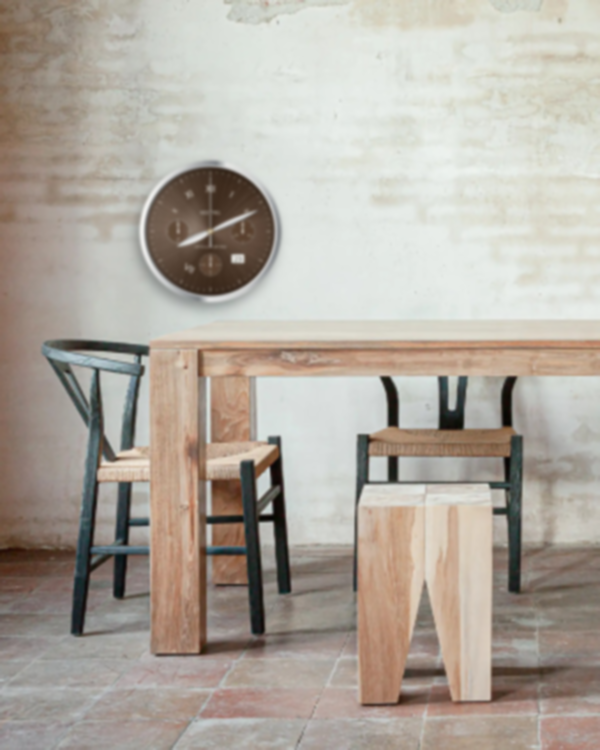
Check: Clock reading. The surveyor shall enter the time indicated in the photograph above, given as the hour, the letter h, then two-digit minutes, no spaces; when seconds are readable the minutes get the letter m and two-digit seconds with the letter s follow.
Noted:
8h11
